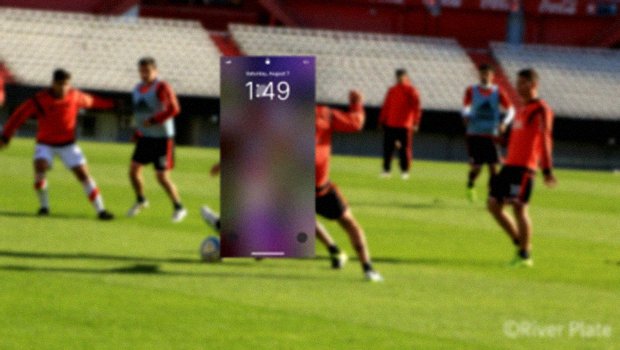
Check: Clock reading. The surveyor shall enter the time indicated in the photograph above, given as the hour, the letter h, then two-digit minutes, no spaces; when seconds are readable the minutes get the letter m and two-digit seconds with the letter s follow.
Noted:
1h49
